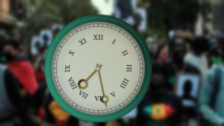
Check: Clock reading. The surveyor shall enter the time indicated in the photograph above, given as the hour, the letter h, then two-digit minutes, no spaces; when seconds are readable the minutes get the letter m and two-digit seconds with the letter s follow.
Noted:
7h28
